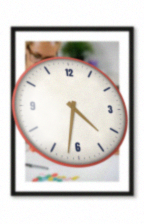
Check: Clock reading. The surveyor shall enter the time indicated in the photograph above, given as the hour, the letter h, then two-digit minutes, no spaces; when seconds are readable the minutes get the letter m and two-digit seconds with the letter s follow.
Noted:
4h32
